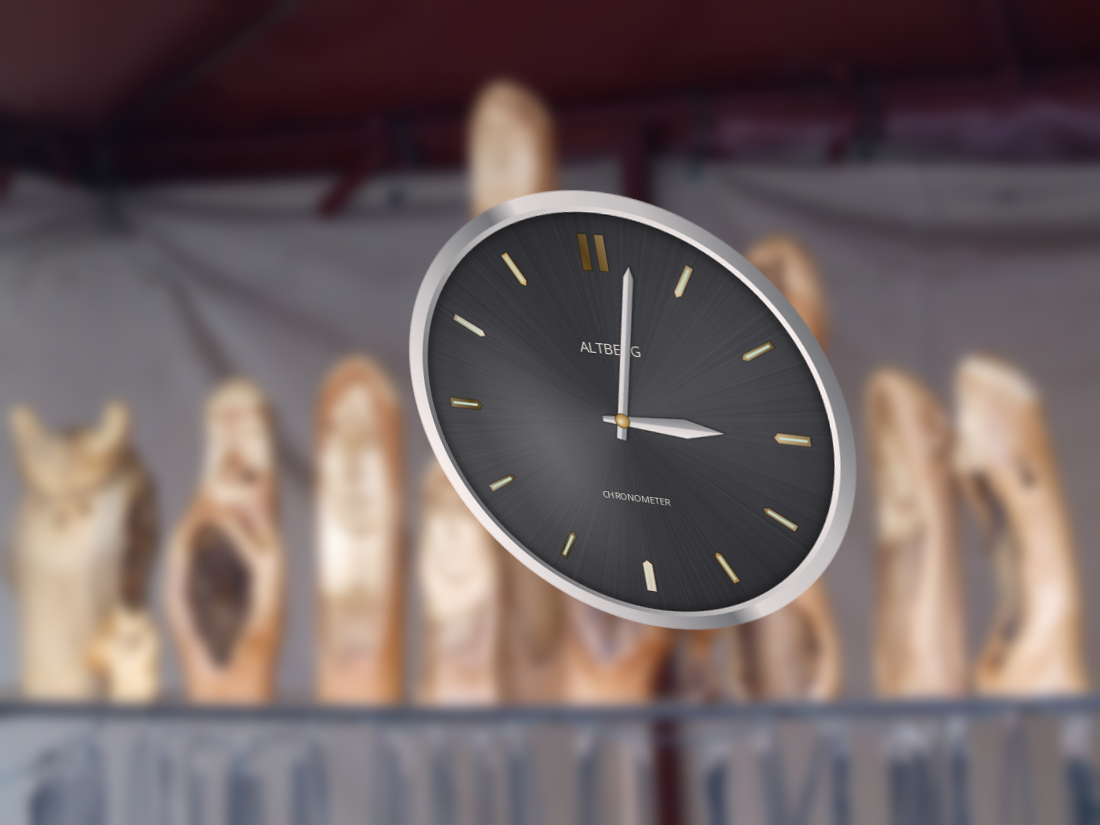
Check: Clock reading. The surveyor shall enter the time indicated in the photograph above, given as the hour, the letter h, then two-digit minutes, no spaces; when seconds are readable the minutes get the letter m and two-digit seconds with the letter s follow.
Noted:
3h02
